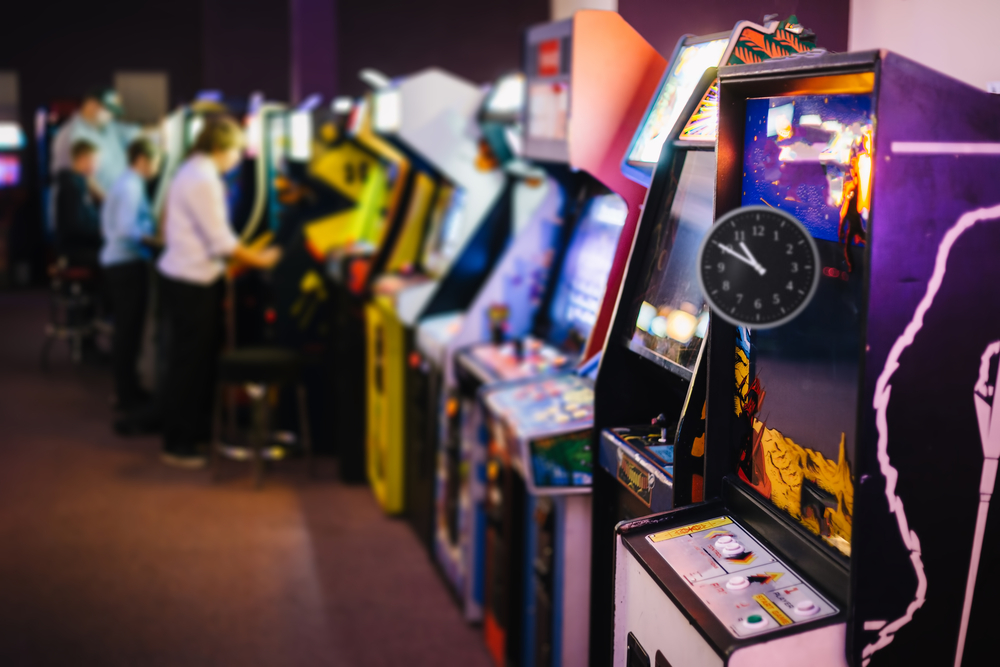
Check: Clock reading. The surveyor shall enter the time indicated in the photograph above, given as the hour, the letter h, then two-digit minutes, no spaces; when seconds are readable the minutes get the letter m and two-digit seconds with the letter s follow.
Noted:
10h50
